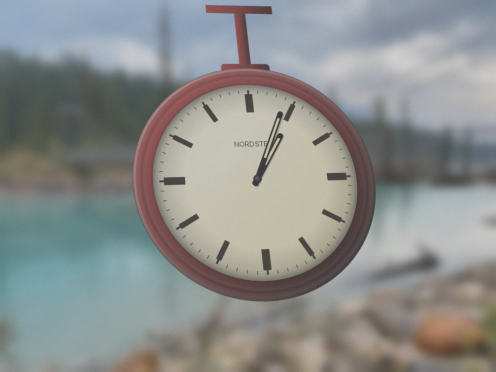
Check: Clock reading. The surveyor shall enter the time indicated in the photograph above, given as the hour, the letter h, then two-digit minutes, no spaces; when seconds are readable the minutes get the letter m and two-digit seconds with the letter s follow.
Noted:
1h04
